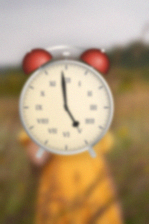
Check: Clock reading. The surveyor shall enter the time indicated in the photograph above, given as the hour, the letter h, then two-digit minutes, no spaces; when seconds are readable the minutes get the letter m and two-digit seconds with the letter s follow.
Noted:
4h59
